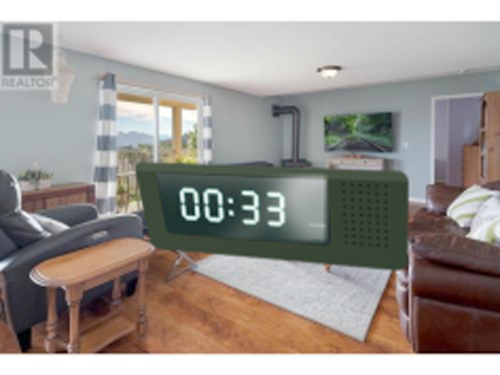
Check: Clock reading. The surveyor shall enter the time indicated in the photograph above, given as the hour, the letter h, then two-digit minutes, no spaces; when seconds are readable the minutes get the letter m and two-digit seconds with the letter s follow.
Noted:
0h33
